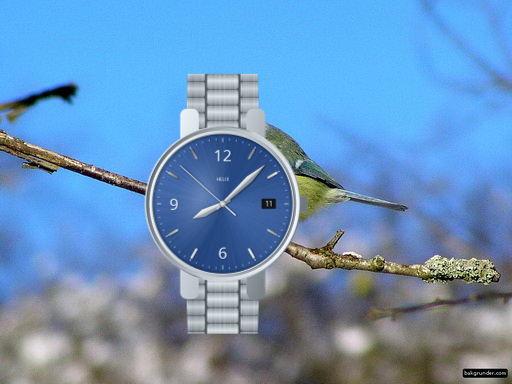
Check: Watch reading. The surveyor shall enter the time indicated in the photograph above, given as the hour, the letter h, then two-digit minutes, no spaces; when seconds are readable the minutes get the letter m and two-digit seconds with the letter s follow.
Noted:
8h07m52s
